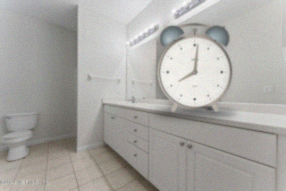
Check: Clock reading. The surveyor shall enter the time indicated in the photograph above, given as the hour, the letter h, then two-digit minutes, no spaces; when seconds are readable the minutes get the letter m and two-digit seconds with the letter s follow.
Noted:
8h01
